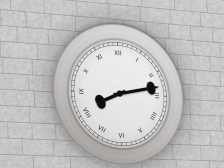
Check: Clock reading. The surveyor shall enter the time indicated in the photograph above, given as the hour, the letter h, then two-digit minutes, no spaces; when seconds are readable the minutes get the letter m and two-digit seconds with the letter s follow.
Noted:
8h13
